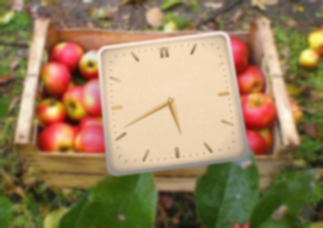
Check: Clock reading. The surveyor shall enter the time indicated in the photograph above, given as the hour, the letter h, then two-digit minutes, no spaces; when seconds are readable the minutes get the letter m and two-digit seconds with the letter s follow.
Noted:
5h41
